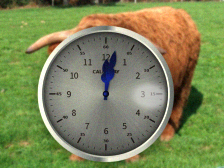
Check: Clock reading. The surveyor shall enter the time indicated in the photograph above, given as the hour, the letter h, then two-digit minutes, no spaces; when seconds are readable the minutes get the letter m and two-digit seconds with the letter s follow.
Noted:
12h02
